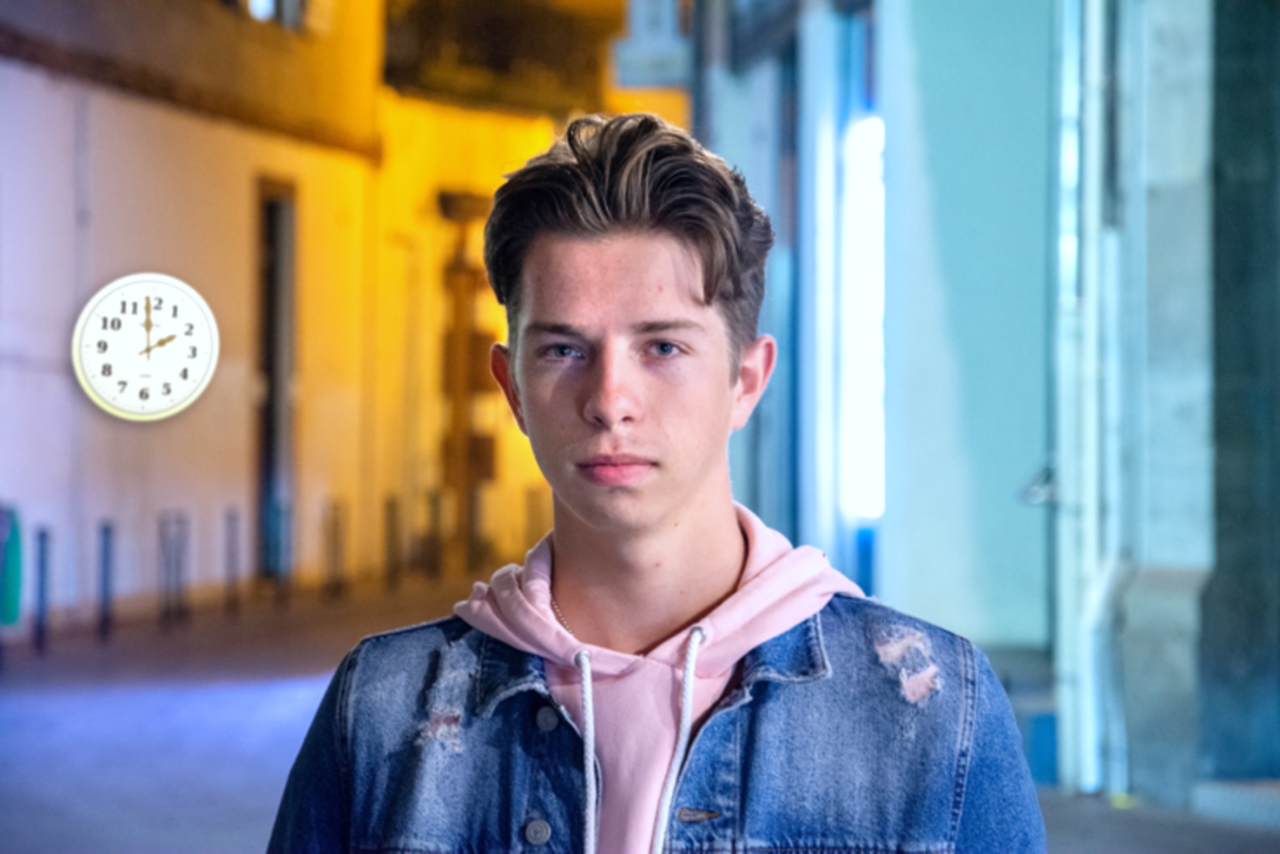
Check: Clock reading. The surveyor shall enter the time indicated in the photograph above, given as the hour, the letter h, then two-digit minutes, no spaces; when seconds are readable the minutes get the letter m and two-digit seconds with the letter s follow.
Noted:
1h59
